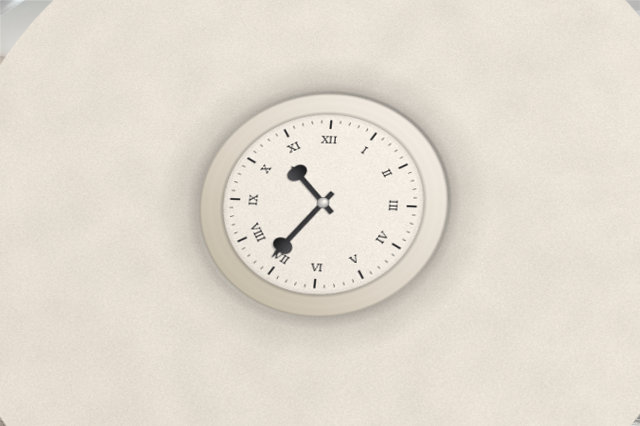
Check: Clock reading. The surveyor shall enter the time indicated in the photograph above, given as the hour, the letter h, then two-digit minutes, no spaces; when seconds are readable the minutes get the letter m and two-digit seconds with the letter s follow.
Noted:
10h36
